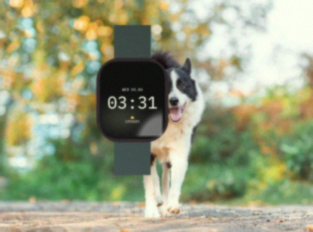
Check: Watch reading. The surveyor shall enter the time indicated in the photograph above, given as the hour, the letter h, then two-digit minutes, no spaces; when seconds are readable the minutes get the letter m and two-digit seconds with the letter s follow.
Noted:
3h31
